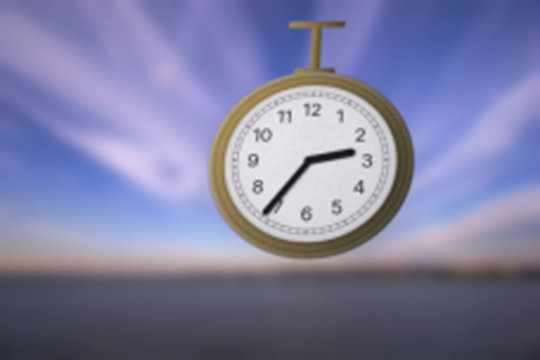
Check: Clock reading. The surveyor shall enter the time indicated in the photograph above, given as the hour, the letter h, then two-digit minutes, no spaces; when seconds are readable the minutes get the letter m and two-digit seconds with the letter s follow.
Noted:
2h36
